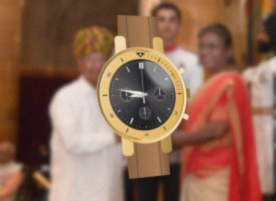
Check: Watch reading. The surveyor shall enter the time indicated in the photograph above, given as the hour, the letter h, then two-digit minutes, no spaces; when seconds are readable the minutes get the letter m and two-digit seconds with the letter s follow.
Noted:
8h47
